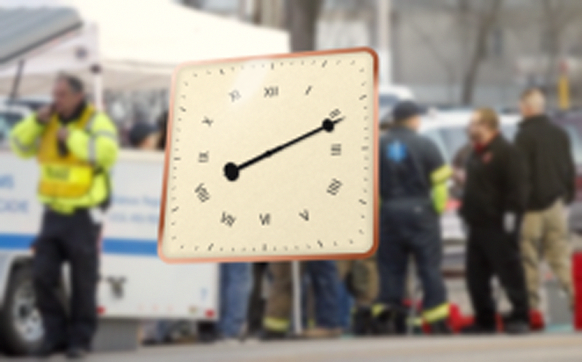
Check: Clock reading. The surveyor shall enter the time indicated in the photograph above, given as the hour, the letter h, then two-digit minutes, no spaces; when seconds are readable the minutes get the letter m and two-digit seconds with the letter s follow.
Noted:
8h11
